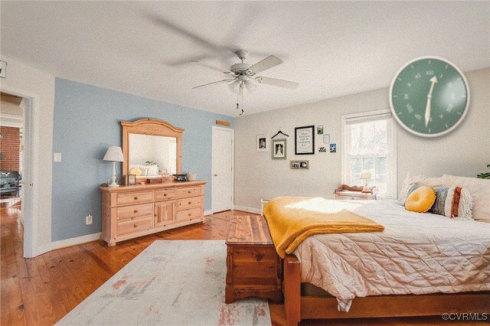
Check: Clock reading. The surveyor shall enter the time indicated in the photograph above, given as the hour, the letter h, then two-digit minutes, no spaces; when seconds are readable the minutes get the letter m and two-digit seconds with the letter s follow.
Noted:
12h31
